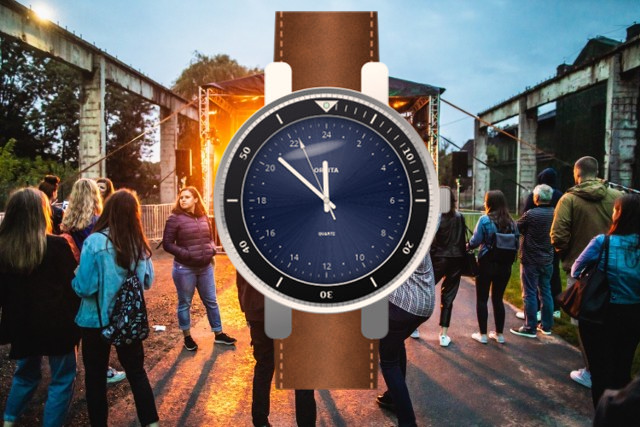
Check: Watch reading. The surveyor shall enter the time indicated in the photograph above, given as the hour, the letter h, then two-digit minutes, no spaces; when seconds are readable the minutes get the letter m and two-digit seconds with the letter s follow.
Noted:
23h51m56s
